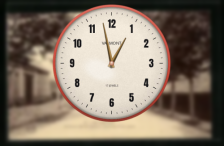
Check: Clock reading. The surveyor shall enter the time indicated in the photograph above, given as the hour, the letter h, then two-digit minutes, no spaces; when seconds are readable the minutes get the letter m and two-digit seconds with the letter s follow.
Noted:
12h58
